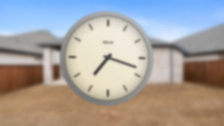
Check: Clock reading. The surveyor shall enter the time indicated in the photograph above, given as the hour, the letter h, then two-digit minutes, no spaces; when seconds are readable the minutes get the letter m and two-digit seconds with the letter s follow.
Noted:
7h18
